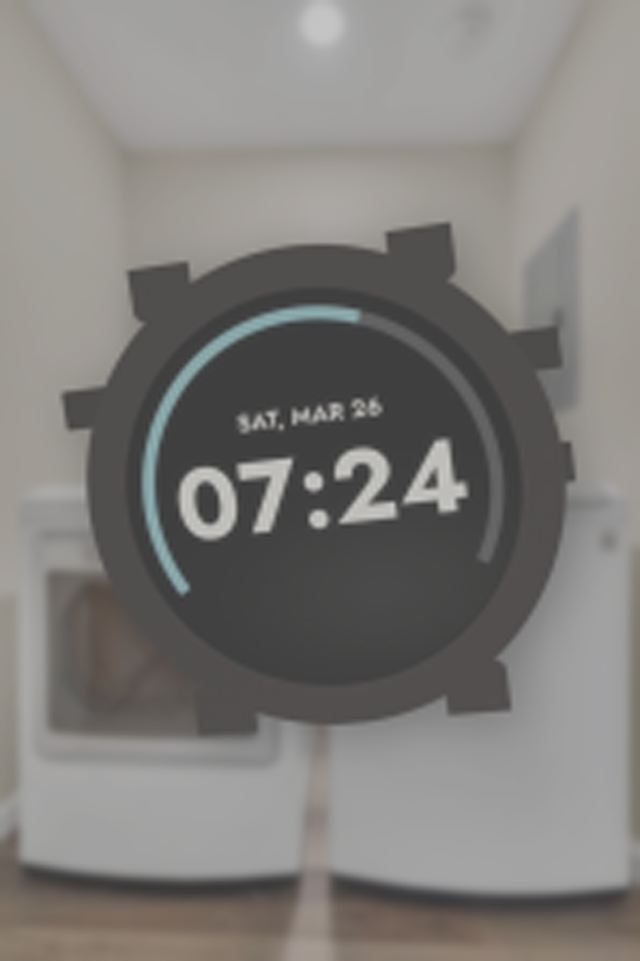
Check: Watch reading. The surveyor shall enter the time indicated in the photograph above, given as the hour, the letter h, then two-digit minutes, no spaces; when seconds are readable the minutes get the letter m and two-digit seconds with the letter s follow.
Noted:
7h24
